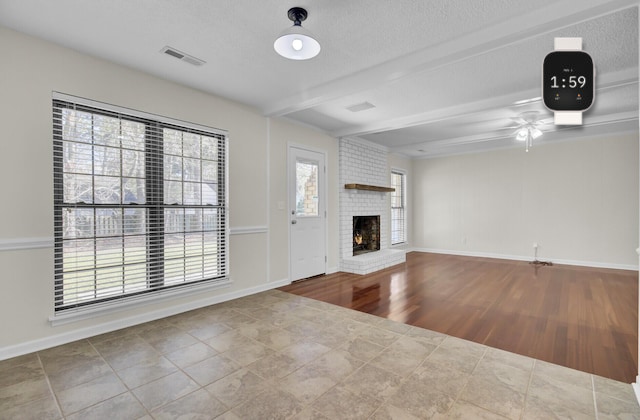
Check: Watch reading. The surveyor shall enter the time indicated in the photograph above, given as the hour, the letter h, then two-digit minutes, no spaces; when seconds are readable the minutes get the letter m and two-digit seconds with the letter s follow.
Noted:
1h59
